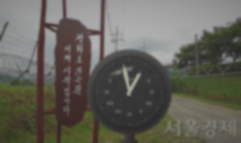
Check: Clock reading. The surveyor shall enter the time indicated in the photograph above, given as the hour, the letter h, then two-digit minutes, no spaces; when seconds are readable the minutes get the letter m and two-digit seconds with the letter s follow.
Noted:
12h58
